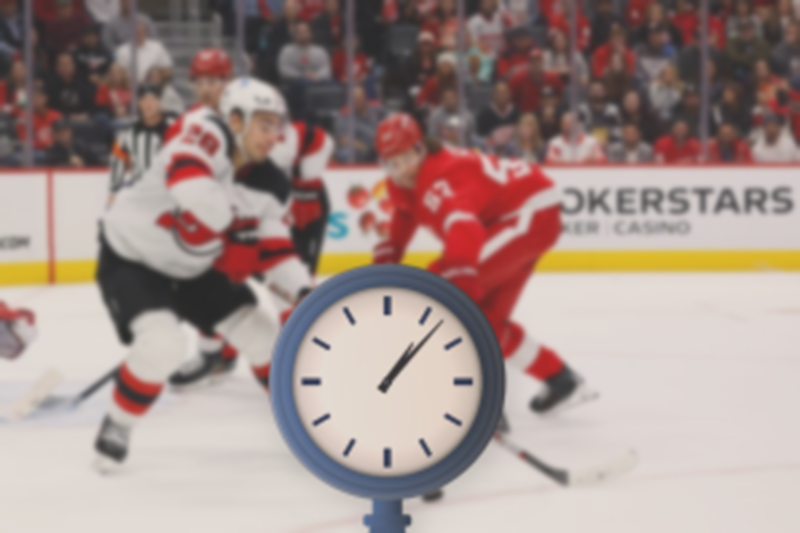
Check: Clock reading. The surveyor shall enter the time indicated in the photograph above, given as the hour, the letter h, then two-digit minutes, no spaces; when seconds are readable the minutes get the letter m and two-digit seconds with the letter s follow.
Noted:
1h07
